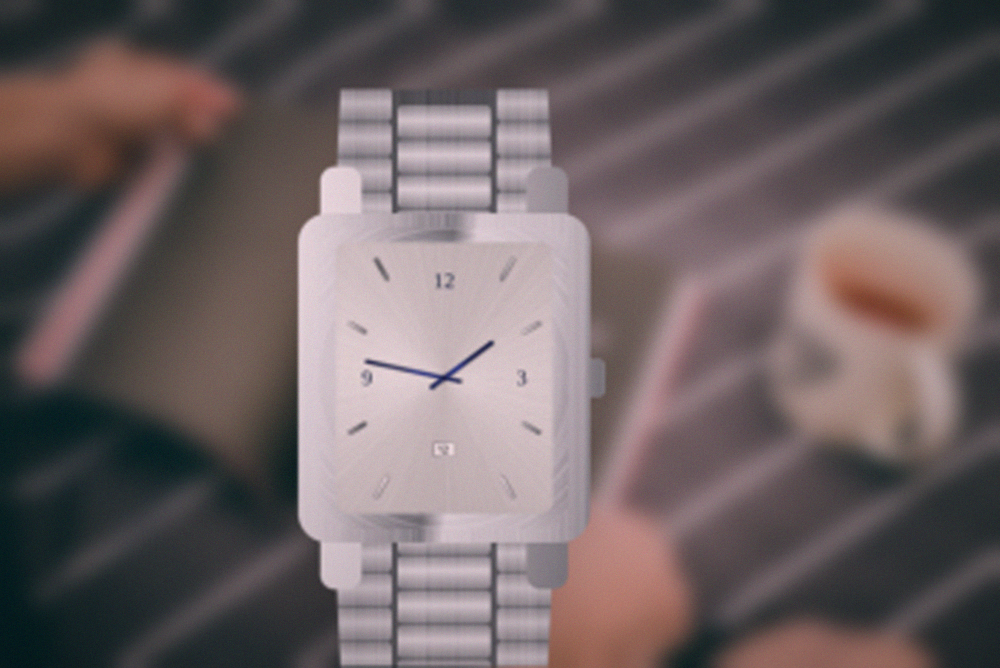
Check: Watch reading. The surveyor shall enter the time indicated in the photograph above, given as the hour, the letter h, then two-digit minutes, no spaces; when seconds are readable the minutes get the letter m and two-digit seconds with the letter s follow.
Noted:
1h47
